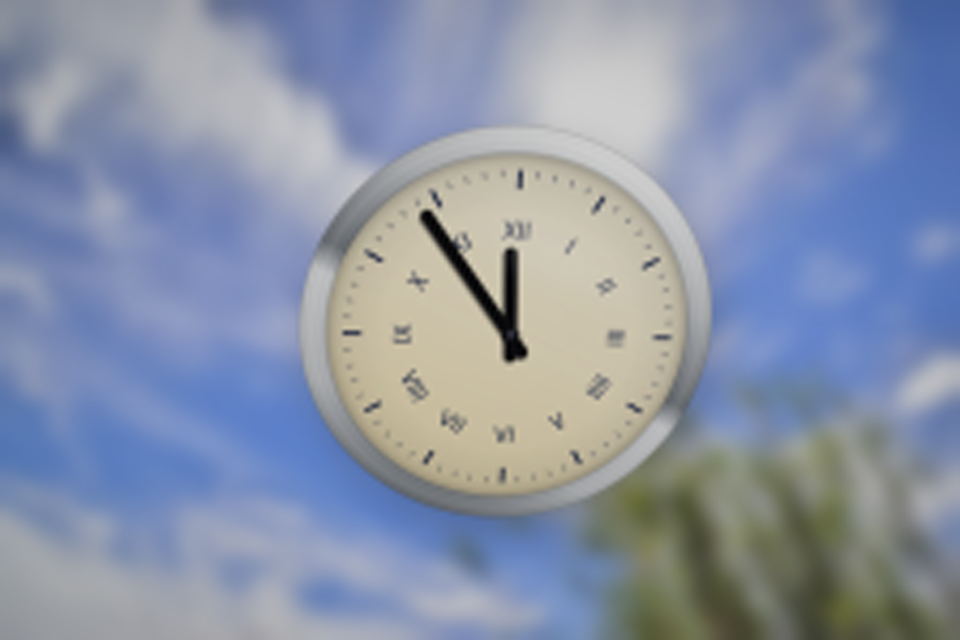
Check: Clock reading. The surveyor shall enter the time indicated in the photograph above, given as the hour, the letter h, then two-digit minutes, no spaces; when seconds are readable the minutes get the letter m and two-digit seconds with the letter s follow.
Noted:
11h54
